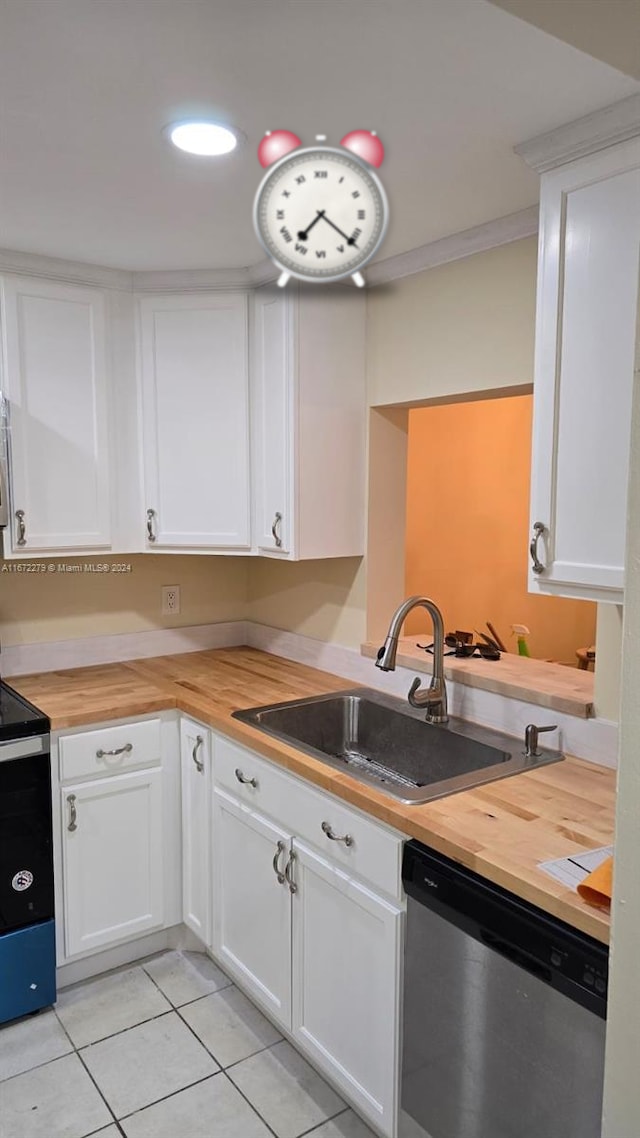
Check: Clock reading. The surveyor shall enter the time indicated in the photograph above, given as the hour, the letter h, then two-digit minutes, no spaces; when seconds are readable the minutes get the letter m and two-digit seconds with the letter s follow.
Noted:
7h22
